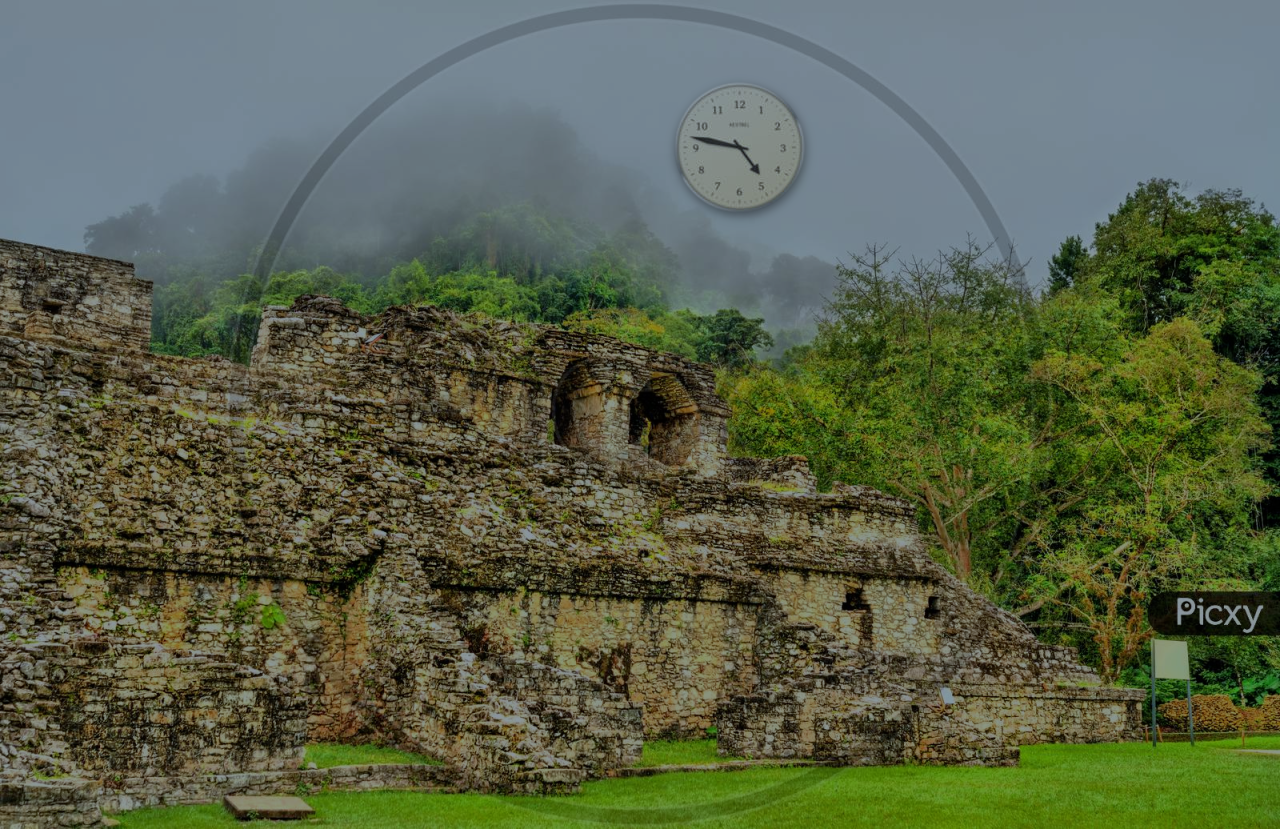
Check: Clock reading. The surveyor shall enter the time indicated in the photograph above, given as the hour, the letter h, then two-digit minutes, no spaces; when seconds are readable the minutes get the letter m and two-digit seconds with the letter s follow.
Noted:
4h47
